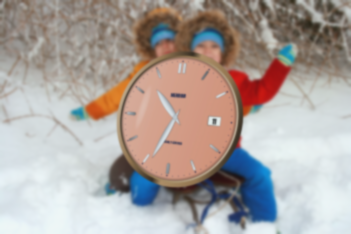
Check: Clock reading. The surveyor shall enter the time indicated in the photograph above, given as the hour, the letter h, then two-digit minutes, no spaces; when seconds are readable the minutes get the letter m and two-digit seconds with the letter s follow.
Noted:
10h34
